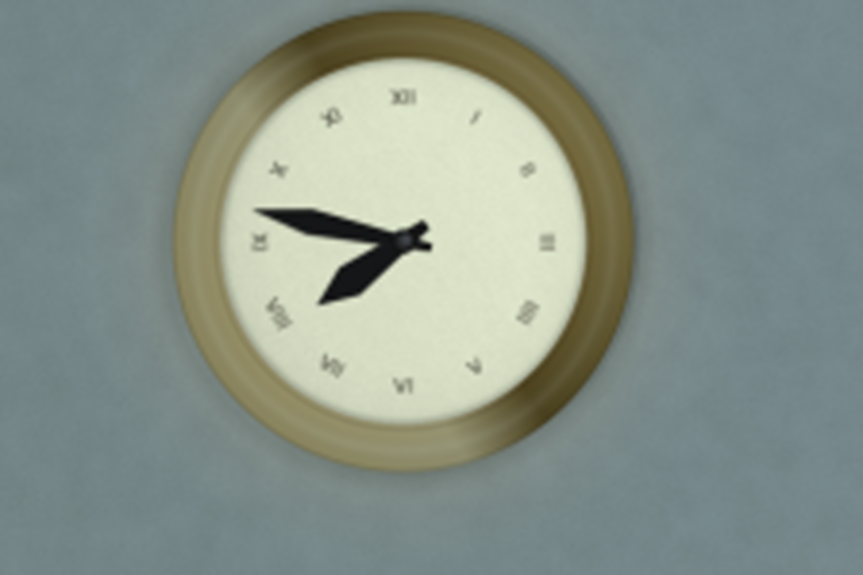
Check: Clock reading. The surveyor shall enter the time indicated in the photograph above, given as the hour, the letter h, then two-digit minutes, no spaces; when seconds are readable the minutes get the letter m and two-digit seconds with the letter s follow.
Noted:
7h47
